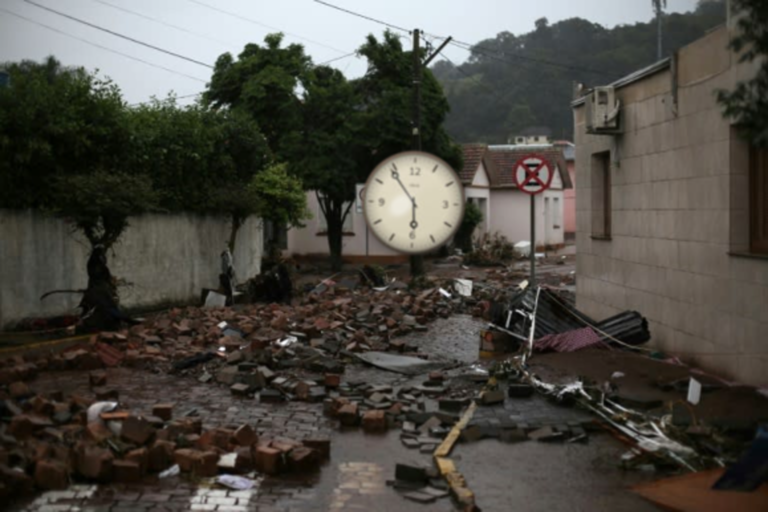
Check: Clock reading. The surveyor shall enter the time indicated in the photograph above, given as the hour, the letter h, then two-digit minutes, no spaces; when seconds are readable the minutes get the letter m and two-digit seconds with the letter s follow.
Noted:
5h54
